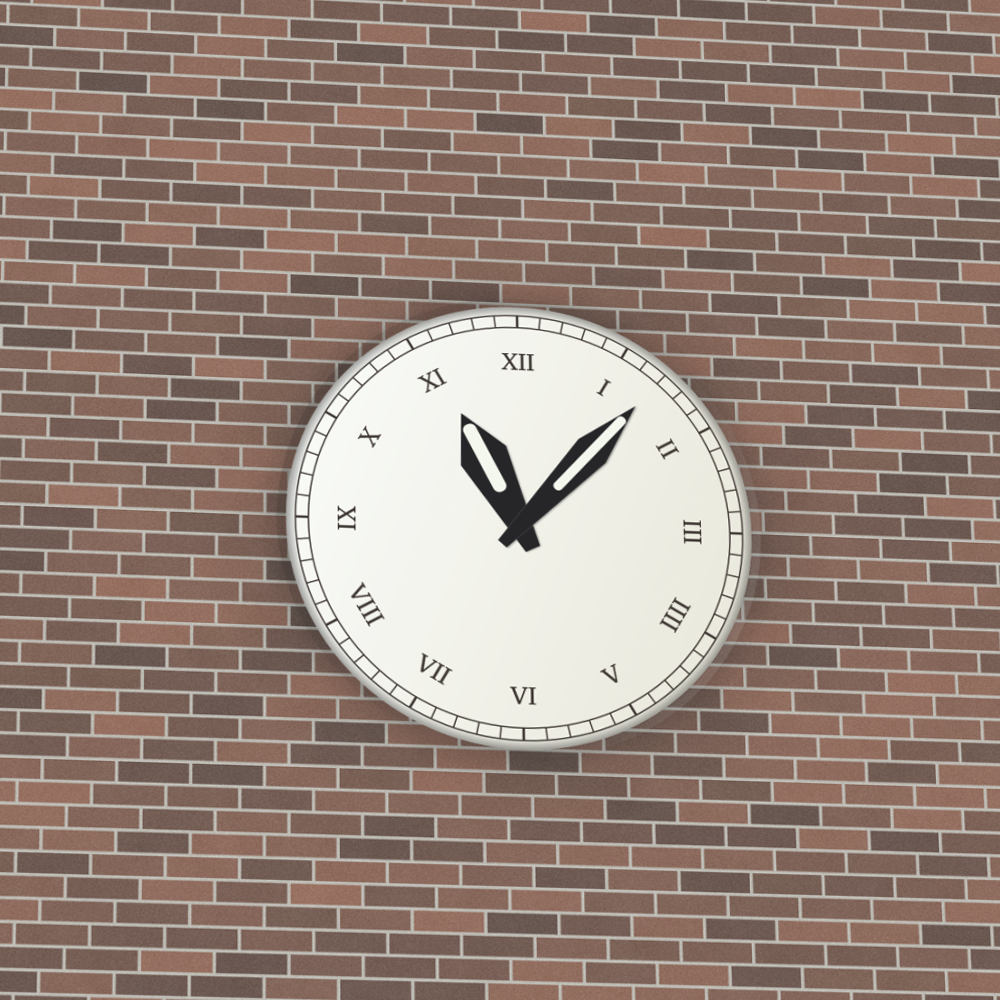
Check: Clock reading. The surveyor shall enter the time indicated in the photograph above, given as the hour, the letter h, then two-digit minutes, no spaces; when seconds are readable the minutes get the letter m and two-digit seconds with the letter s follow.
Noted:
11h07
